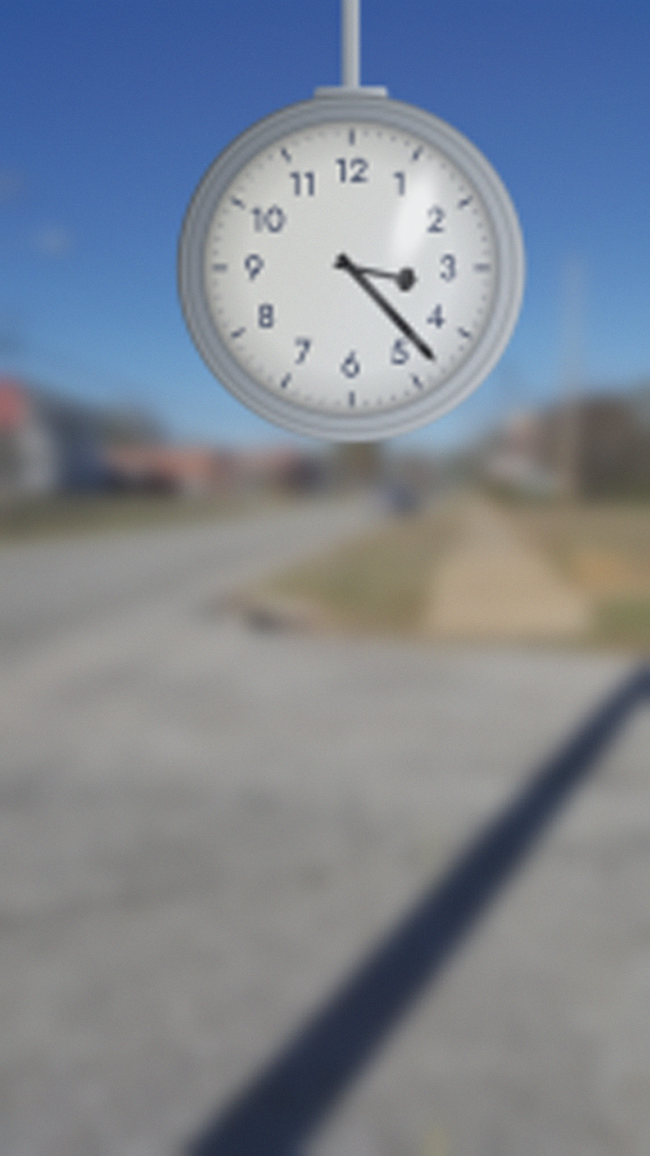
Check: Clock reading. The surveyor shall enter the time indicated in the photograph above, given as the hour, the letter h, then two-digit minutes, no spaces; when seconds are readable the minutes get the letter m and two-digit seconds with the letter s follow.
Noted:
3h23
